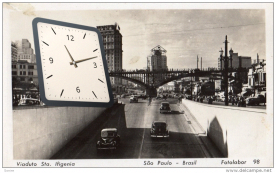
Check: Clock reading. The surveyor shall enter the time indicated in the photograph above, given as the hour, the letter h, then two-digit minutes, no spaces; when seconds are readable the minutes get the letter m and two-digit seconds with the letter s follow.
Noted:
11h12
